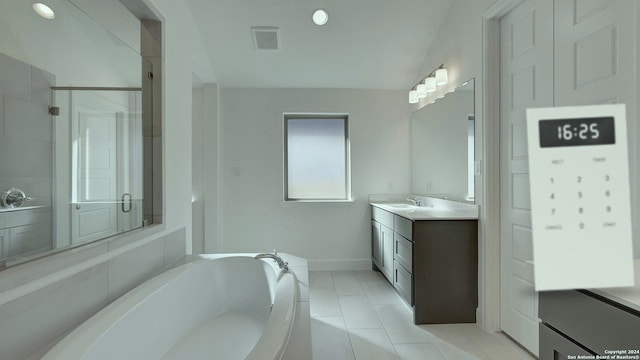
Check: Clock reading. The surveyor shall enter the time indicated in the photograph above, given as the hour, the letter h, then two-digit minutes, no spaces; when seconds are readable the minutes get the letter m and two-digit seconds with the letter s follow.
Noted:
16h25
